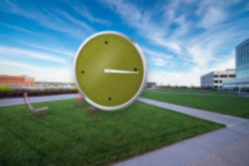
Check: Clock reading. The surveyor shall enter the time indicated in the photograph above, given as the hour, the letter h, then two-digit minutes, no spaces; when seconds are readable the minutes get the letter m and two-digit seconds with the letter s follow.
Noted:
3h16
